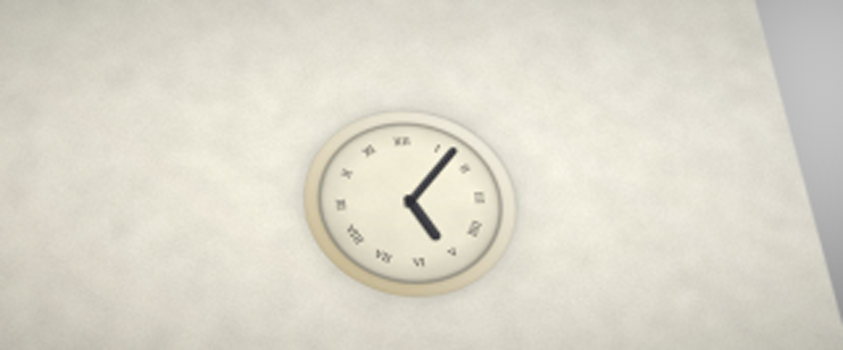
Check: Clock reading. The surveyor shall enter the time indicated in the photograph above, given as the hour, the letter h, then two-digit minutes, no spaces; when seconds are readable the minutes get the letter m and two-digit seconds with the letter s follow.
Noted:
5h07
